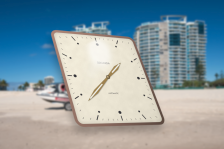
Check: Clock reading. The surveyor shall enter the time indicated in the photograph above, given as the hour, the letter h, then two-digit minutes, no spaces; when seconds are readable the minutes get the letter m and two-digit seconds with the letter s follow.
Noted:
1h38
